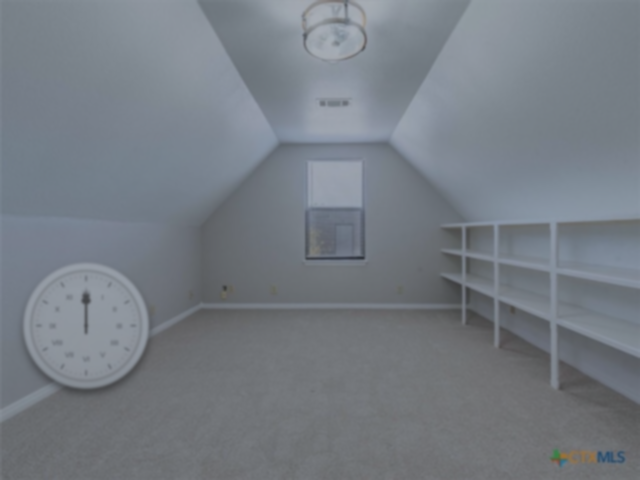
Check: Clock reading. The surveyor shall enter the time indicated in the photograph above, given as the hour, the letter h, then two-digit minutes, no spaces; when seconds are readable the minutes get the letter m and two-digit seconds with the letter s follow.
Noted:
12h00
